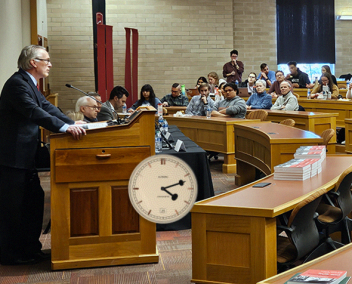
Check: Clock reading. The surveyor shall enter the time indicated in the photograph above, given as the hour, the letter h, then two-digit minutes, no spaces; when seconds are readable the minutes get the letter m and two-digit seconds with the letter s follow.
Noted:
4h12
